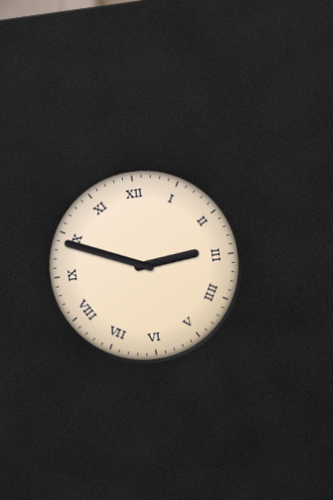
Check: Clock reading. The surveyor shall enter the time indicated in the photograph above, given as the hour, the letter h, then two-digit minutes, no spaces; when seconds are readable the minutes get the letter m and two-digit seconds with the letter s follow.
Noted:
2h49
